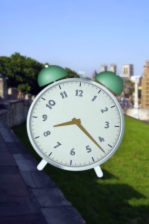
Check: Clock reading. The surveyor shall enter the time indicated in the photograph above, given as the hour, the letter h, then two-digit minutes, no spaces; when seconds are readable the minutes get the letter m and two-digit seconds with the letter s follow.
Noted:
8h22
